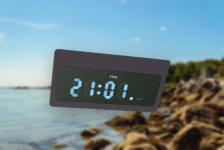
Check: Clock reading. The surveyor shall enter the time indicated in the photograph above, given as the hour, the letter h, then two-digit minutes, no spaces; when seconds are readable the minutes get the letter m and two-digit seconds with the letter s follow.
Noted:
21h01
